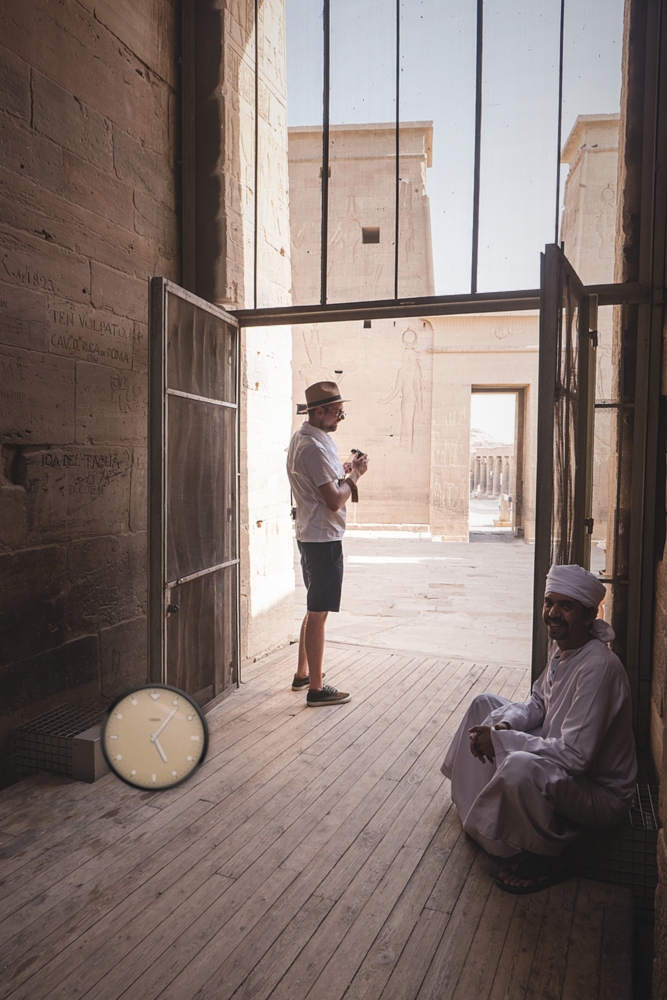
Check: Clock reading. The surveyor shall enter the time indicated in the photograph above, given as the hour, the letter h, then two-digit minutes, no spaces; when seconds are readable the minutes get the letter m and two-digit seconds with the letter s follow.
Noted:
5h06
